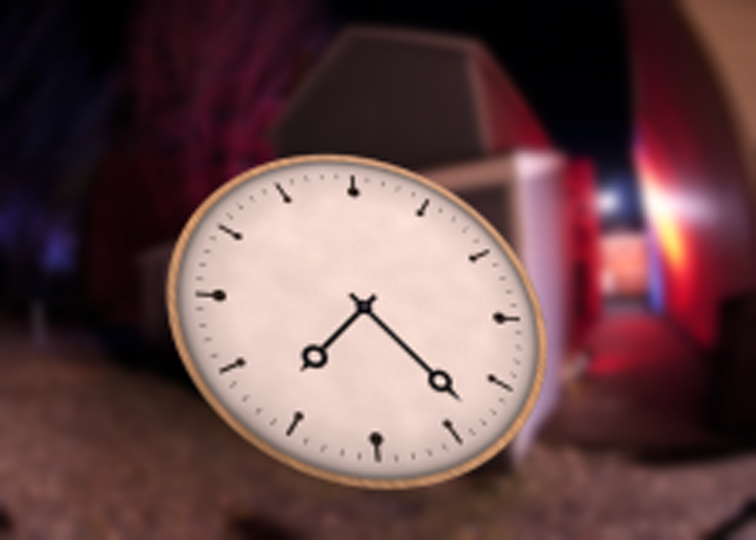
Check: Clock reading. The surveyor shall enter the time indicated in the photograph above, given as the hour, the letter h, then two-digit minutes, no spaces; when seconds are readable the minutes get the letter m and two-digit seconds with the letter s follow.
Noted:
7h23
